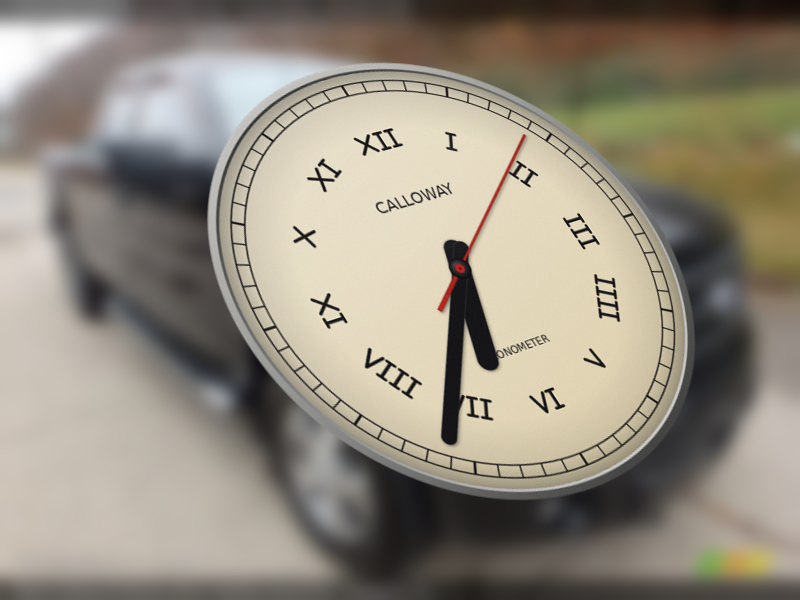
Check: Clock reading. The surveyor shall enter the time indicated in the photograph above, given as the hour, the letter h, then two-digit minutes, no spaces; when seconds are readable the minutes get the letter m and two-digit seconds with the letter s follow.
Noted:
6h36m09s
